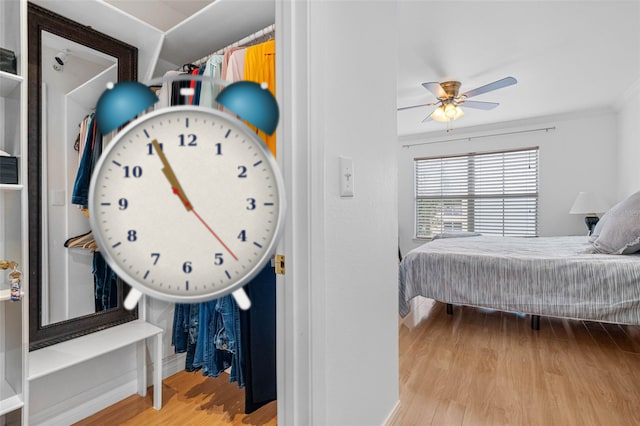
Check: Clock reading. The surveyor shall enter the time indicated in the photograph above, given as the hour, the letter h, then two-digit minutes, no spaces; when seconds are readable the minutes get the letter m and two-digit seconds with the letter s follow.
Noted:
10h55m23s
